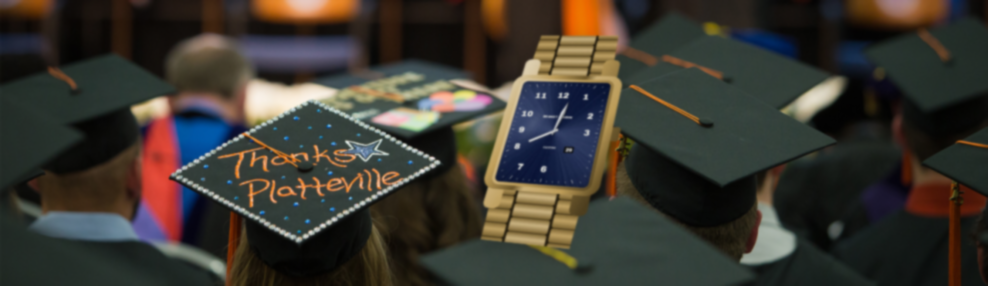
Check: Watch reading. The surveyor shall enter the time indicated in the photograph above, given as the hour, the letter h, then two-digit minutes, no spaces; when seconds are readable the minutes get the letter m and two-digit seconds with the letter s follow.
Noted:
8h02
